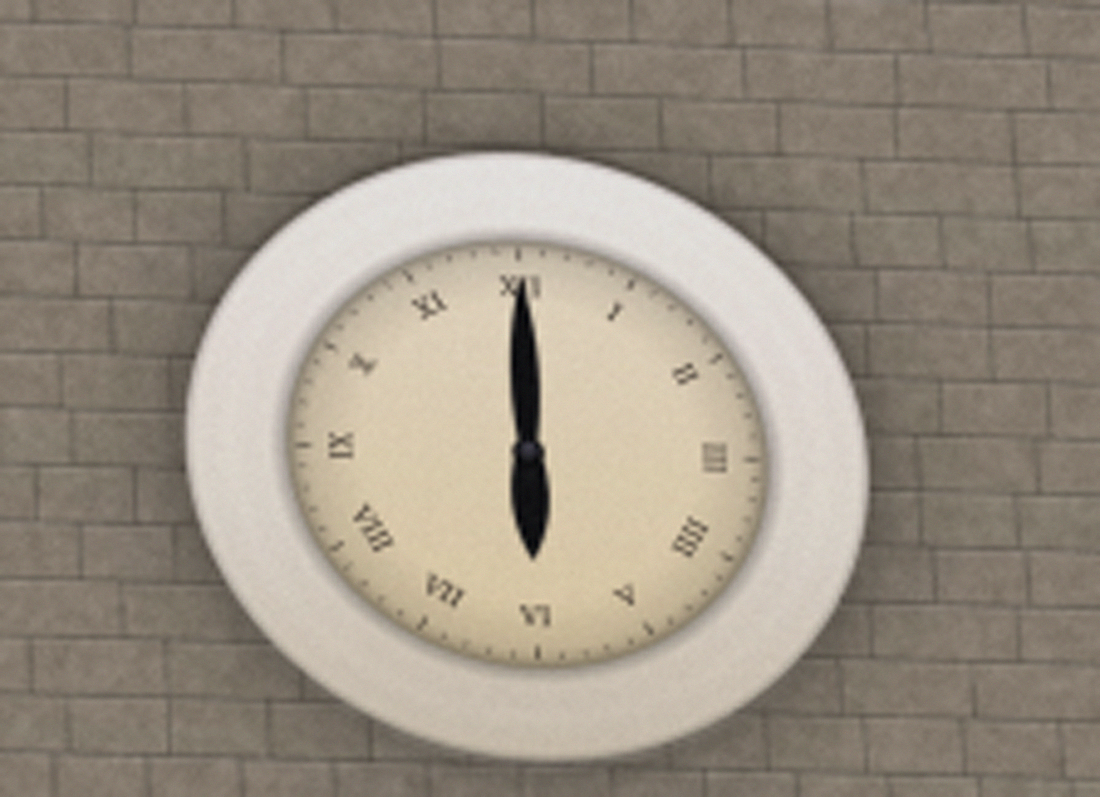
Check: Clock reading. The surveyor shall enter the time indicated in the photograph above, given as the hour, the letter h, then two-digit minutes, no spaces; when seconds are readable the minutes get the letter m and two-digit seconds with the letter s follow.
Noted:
6h00
